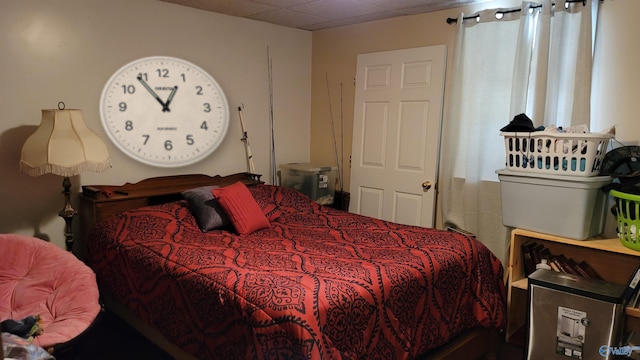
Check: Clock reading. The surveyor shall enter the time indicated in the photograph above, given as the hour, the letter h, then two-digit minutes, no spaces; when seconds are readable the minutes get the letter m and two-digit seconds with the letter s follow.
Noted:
12h54
